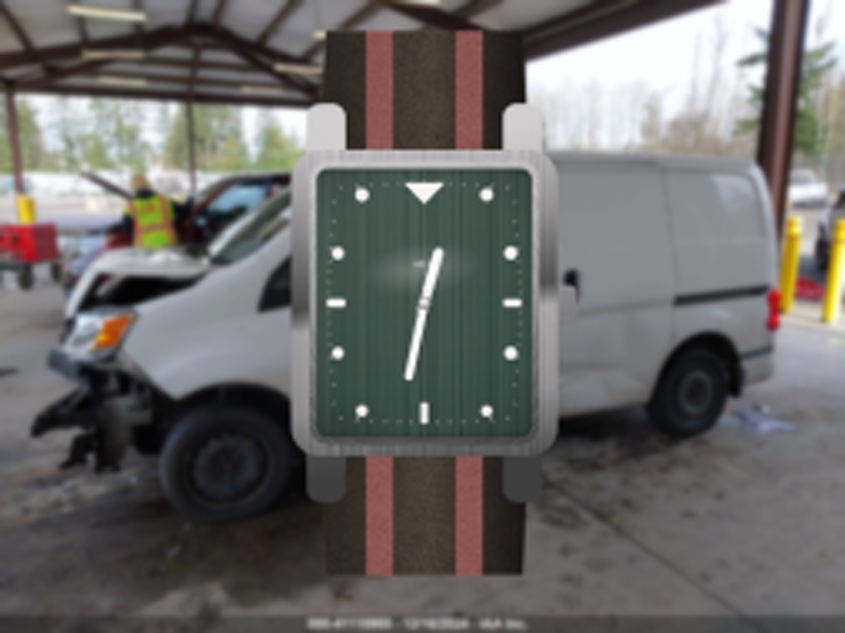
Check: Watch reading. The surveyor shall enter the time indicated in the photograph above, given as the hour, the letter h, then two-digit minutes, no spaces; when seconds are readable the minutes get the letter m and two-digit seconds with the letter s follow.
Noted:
12h32
